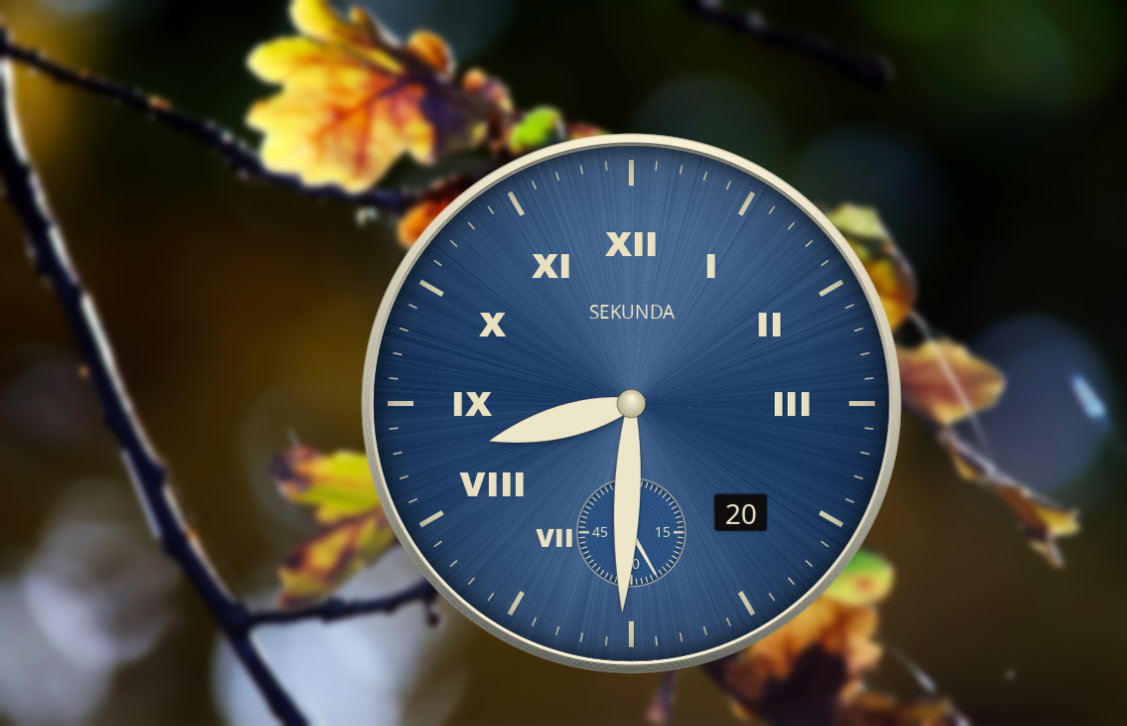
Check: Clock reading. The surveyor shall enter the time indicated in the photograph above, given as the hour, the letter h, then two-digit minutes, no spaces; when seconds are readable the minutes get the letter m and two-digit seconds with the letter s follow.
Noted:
8h30m25s
